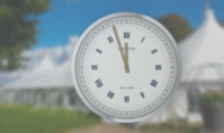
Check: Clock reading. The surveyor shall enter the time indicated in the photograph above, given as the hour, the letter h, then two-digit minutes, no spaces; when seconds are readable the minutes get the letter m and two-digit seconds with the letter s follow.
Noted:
11h57
